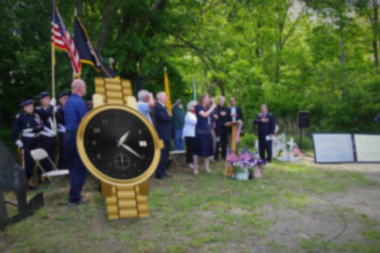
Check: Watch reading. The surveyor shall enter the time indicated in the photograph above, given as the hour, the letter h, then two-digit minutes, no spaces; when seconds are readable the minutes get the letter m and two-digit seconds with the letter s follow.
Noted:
1h21
